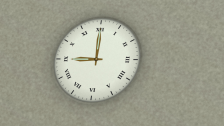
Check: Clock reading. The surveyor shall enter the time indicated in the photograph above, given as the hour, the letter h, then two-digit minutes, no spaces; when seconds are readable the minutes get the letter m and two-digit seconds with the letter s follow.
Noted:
9h00
